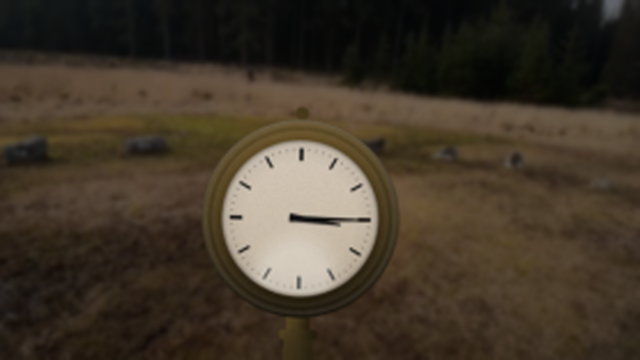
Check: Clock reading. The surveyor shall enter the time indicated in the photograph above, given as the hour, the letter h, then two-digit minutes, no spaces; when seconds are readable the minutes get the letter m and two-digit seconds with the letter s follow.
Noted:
3h15
